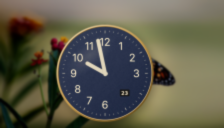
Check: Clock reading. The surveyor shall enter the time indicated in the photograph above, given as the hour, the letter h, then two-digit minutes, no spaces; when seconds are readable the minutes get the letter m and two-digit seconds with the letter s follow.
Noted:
9h58
